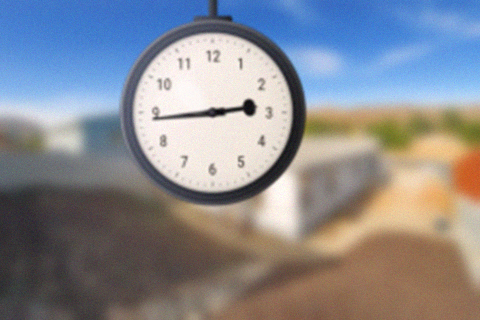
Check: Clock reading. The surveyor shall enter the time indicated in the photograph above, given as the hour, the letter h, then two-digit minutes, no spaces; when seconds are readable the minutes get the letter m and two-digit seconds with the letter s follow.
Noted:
2h44
